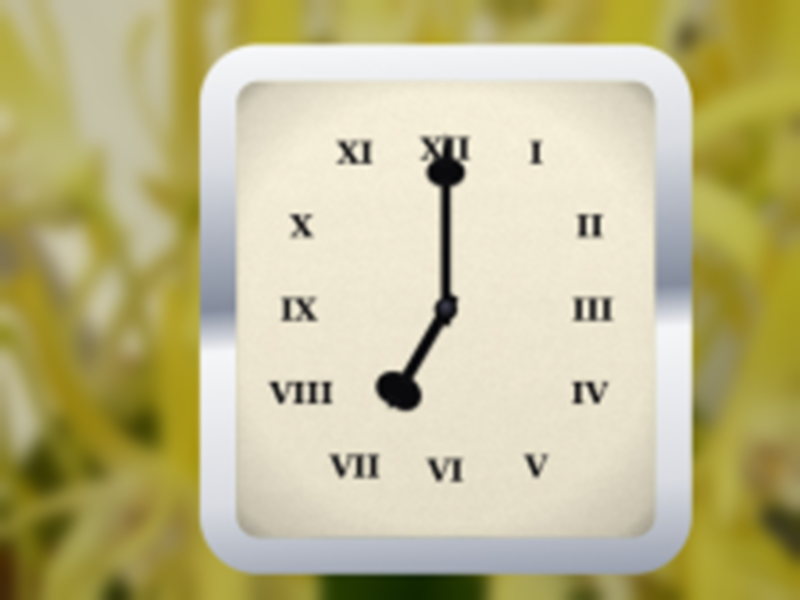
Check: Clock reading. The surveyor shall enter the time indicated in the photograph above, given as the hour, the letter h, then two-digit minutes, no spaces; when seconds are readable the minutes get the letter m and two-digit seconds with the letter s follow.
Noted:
7h00
